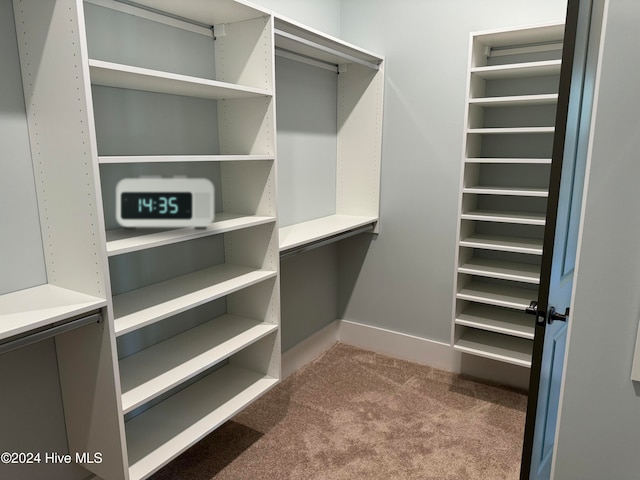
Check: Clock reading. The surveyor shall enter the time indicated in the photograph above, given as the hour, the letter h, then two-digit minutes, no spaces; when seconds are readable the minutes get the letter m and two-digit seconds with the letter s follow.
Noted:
14h35
